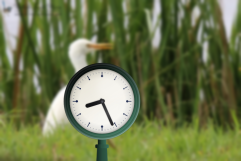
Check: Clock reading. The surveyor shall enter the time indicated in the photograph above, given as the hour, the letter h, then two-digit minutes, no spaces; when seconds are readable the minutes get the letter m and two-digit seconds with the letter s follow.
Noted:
8h26
